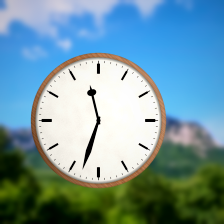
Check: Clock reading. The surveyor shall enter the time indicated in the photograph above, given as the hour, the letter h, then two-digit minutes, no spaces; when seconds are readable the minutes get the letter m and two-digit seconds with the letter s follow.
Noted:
11h33
